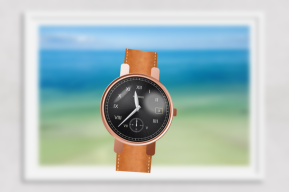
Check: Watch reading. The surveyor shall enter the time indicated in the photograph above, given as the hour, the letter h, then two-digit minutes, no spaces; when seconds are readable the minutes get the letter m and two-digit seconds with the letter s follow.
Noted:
11h37
